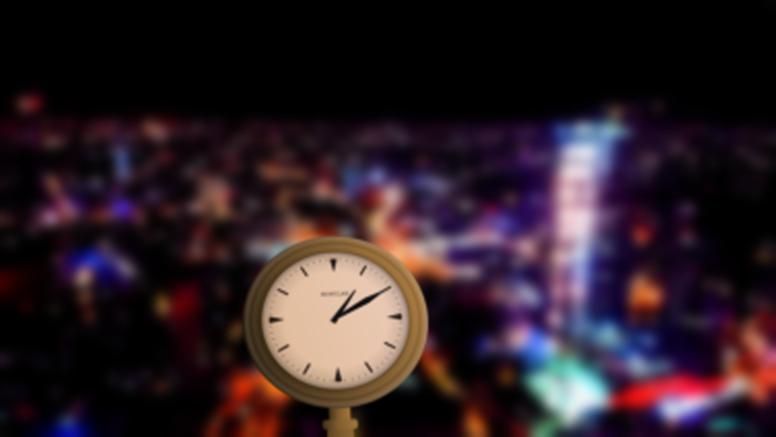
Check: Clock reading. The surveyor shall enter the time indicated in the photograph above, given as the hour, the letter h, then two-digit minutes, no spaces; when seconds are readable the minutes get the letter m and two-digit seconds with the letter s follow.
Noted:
1h10
